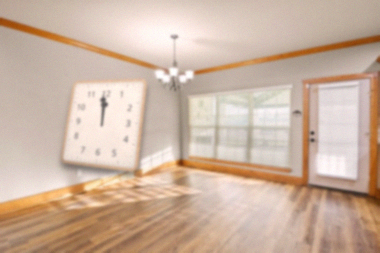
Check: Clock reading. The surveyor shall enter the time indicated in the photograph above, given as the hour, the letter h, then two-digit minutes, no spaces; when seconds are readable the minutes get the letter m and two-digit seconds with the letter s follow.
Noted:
11h59
